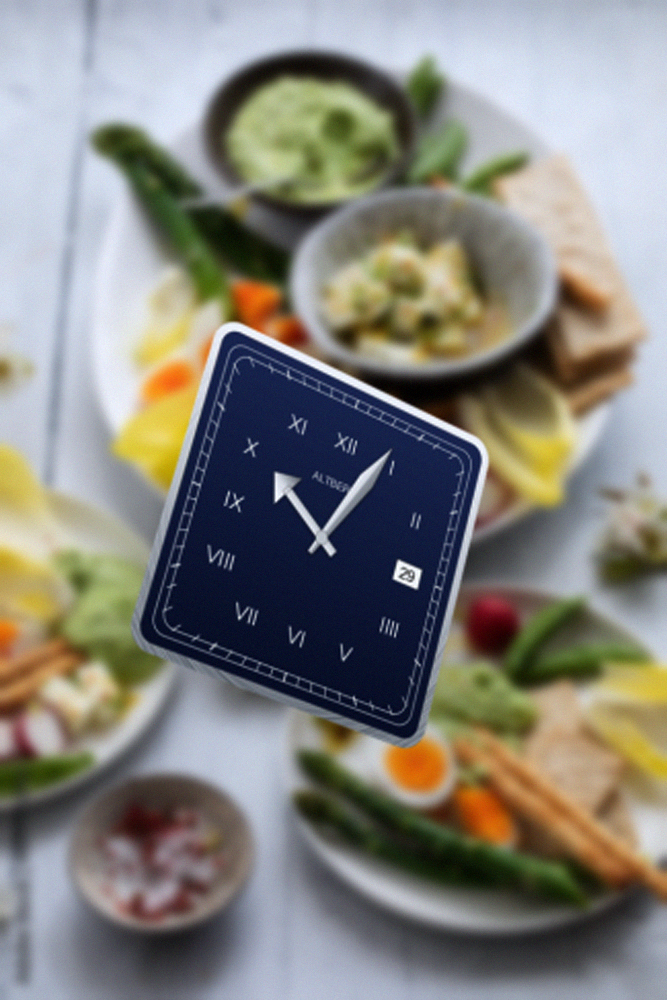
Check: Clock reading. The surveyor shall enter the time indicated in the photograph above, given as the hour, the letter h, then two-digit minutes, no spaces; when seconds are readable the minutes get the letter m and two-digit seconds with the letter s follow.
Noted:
10h04
